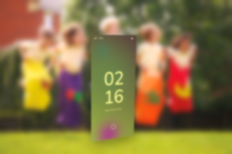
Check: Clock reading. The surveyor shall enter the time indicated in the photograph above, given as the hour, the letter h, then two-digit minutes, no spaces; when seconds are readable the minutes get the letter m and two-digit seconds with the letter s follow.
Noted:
2h16
